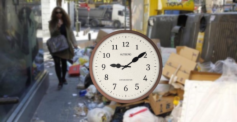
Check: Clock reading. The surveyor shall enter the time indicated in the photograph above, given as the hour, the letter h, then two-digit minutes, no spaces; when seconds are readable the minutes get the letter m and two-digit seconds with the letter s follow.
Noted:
9h09
